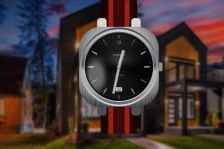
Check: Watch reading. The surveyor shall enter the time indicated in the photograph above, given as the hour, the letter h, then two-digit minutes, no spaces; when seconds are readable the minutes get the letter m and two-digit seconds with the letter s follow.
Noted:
12h32
